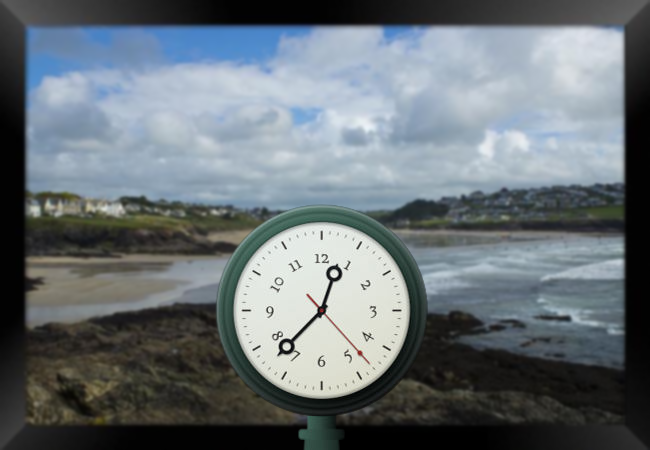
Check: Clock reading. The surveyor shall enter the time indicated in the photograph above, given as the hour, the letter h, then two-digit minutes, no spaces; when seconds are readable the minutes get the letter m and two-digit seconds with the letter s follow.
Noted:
12h37m23s
